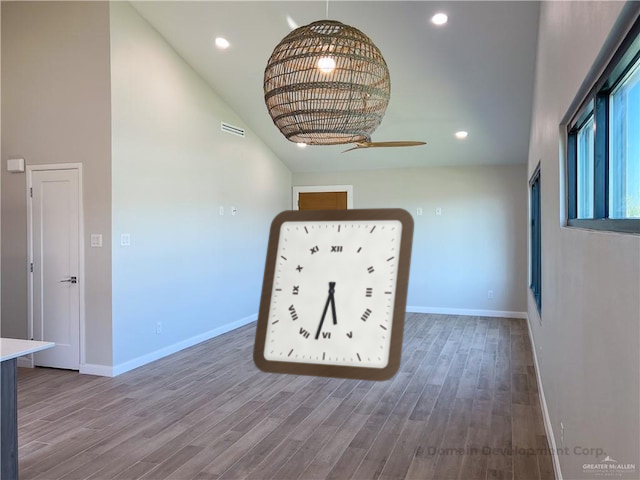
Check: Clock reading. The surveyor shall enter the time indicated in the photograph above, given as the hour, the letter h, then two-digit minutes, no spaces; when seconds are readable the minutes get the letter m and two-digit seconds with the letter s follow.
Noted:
5h32
